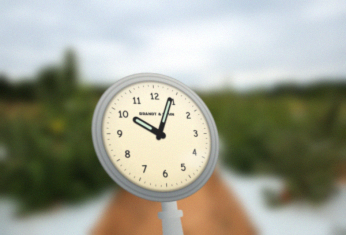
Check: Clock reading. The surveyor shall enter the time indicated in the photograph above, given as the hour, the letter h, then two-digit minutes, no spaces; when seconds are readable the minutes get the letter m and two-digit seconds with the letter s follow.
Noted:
10h04
